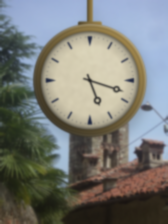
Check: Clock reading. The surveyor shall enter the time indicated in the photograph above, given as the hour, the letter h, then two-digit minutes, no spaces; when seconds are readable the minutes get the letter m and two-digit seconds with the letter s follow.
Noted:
5h18
